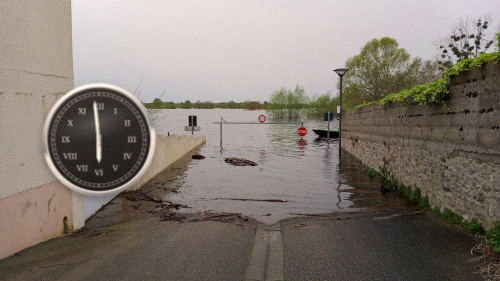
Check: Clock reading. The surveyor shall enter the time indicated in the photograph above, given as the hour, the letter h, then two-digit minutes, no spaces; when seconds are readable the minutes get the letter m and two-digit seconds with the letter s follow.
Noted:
5h59
